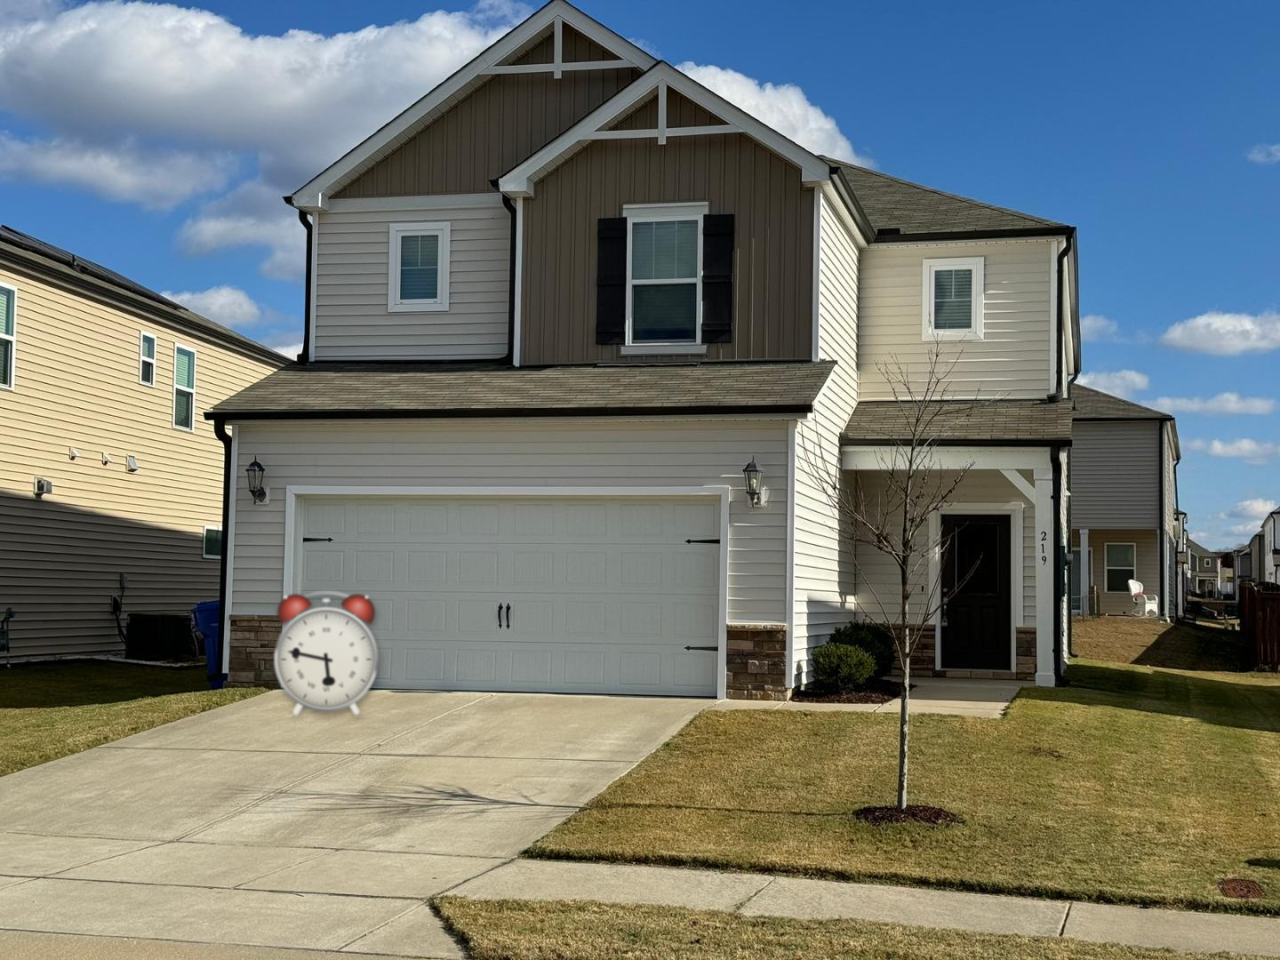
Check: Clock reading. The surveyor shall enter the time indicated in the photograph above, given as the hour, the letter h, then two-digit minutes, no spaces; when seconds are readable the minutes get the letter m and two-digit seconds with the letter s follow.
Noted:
5h47
